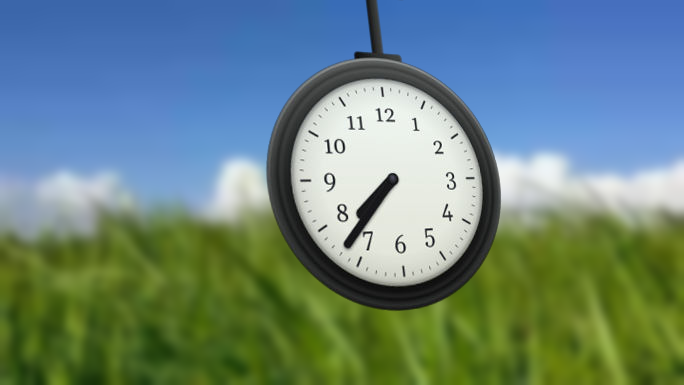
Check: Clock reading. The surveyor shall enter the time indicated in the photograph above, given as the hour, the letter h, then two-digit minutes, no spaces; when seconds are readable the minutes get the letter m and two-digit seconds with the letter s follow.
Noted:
7h37
